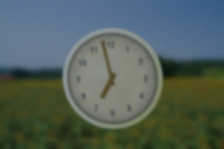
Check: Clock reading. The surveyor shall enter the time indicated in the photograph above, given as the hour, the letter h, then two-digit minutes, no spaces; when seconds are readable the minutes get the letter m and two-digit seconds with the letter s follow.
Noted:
6h58
